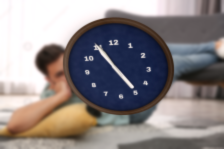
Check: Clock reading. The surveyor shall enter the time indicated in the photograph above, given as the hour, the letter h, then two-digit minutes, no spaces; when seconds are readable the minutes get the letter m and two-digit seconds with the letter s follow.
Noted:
4h55
